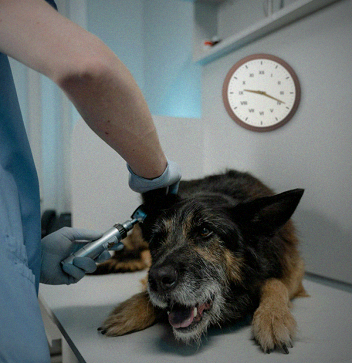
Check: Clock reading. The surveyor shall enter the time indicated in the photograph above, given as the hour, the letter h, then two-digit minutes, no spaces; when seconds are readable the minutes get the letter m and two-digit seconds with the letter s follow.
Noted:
9h19
